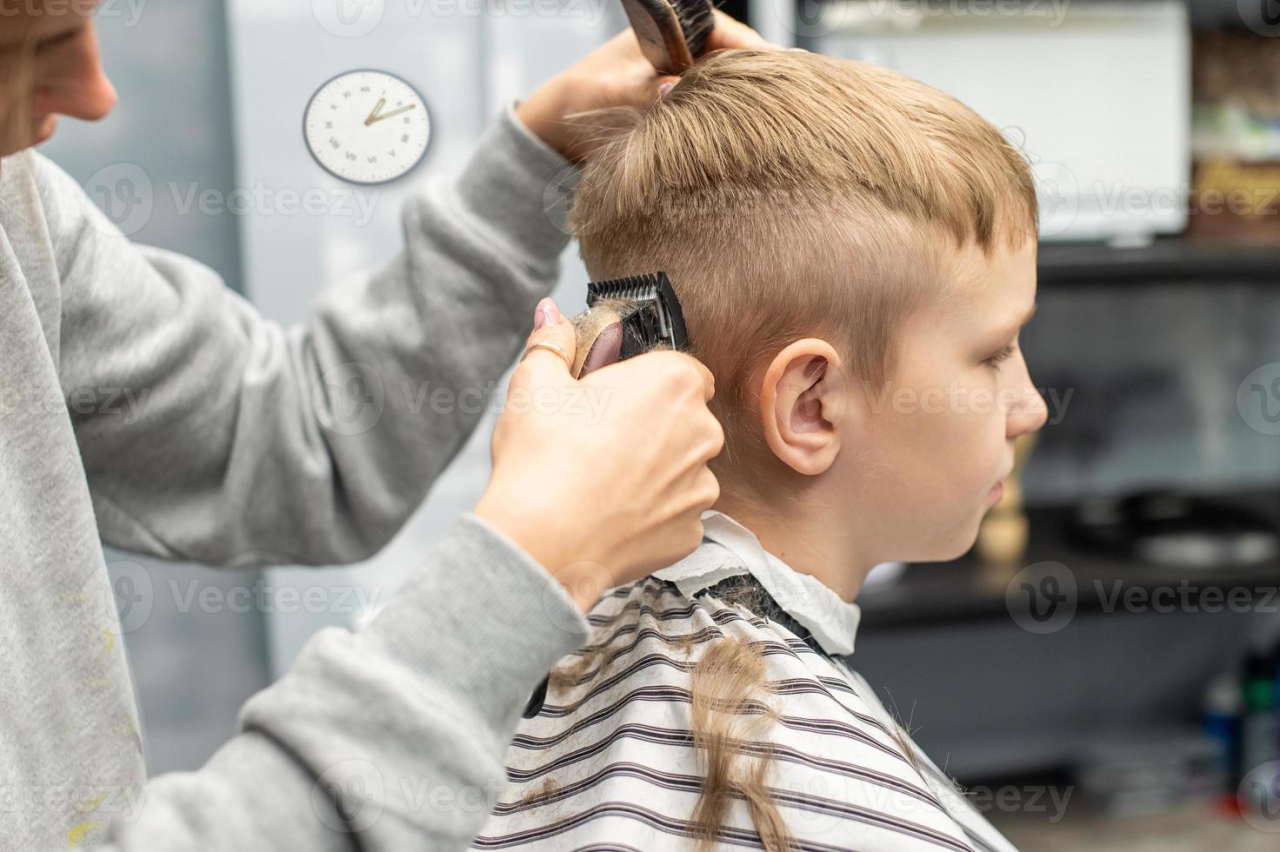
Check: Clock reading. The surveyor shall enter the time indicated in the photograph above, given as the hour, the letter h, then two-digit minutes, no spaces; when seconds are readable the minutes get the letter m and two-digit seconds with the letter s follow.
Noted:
1h12
